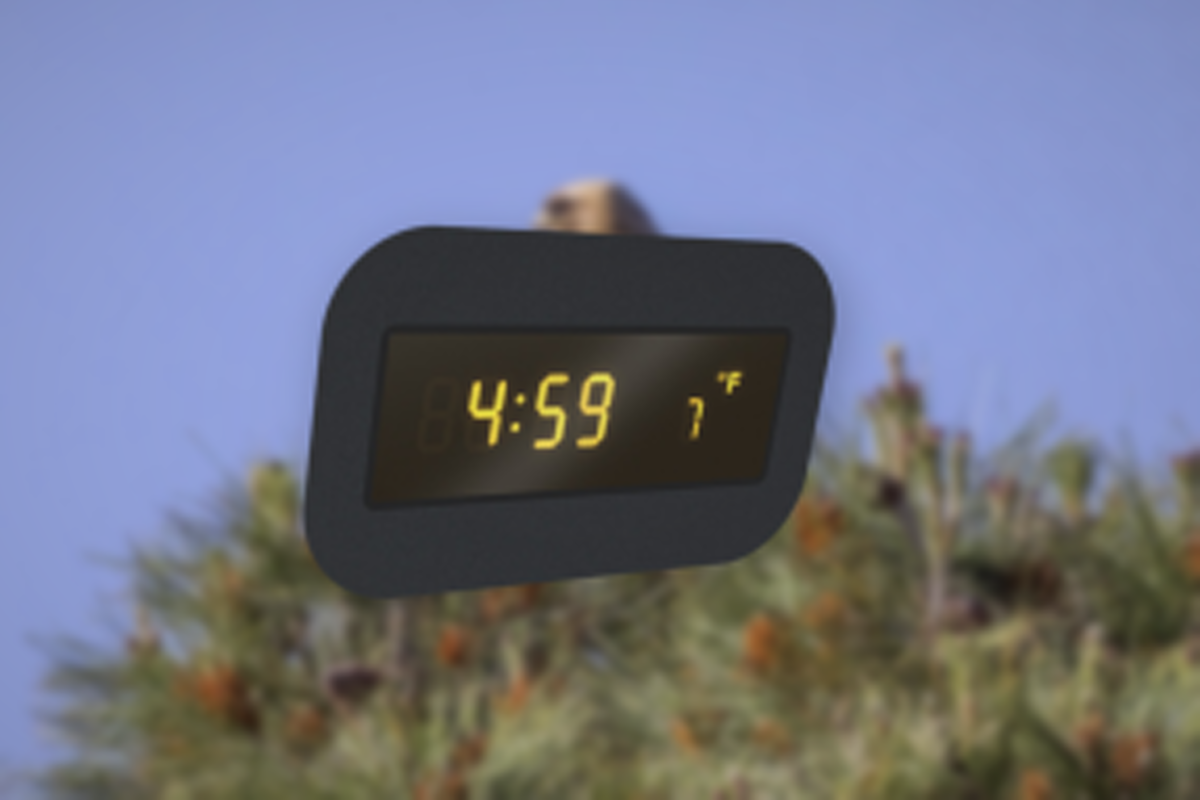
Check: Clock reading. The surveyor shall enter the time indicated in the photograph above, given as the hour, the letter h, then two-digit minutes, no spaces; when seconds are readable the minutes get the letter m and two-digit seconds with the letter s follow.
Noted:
4h59
